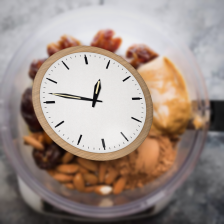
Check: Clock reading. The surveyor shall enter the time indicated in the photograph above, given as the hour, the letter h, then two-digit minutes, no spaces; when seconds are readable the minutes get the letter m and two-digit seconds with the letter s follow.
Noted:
12h47
